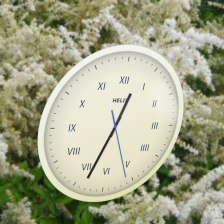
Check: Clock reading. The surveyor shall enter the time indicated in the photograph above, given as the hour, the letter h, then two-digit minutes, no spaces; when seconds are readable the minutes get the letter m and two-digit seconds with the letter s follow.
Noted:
12h33m26s
